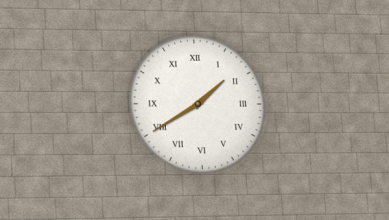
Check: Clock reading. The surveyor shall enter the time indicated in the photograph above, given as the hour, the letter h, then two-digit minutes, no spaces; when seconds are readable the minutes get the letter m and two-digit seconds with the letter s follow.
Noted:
1h40
